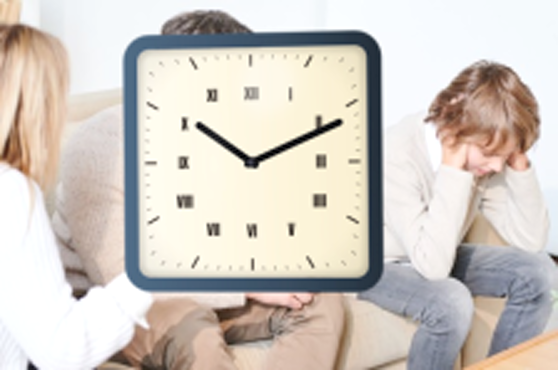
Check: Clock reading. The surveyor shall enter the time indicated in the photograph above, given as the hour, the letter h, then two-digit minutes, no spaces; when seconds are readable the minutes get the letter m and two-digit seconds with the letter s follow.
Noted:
10h11
